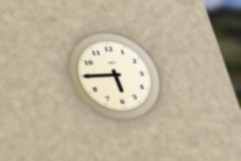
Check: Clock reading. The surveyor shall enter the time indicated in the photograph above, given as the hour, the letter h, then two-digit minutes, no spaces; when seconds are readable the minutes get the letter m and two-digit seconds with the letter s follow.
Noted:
5h45
